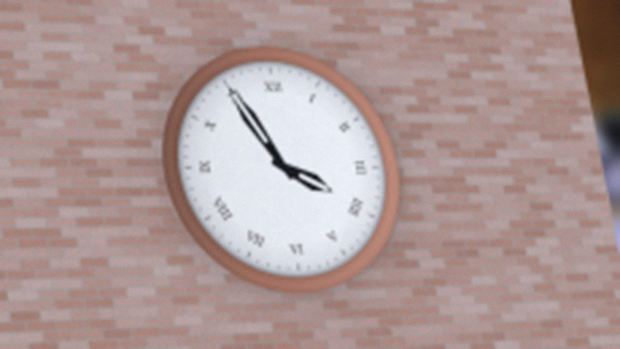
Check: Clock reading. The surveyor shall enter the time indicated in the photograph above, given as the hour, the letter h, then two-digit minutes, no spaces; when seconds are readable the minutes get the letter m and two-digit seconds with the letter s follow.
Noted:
3h55
